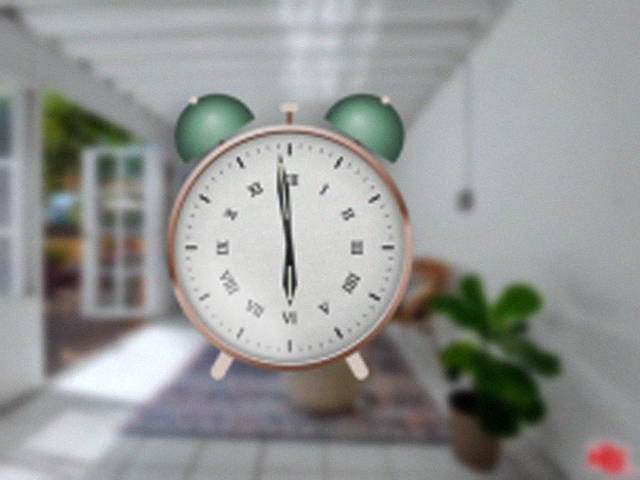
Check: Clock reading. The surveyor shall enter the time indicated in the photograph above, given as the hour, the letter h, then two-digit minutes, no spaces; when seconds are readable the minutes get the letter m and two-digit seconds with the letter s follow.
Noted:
5h59
